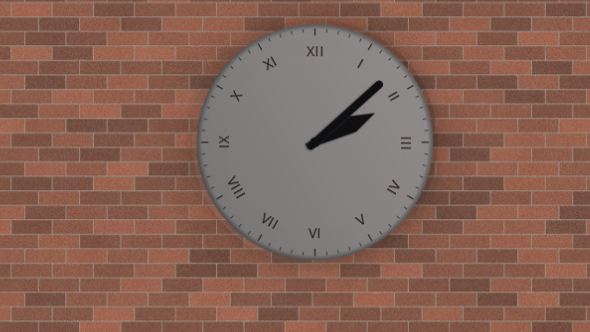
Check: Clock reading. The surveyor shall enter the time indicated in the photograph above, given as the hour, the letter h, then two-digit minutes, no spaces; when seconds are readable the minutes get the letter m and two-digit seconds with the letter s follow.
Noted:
2h08
